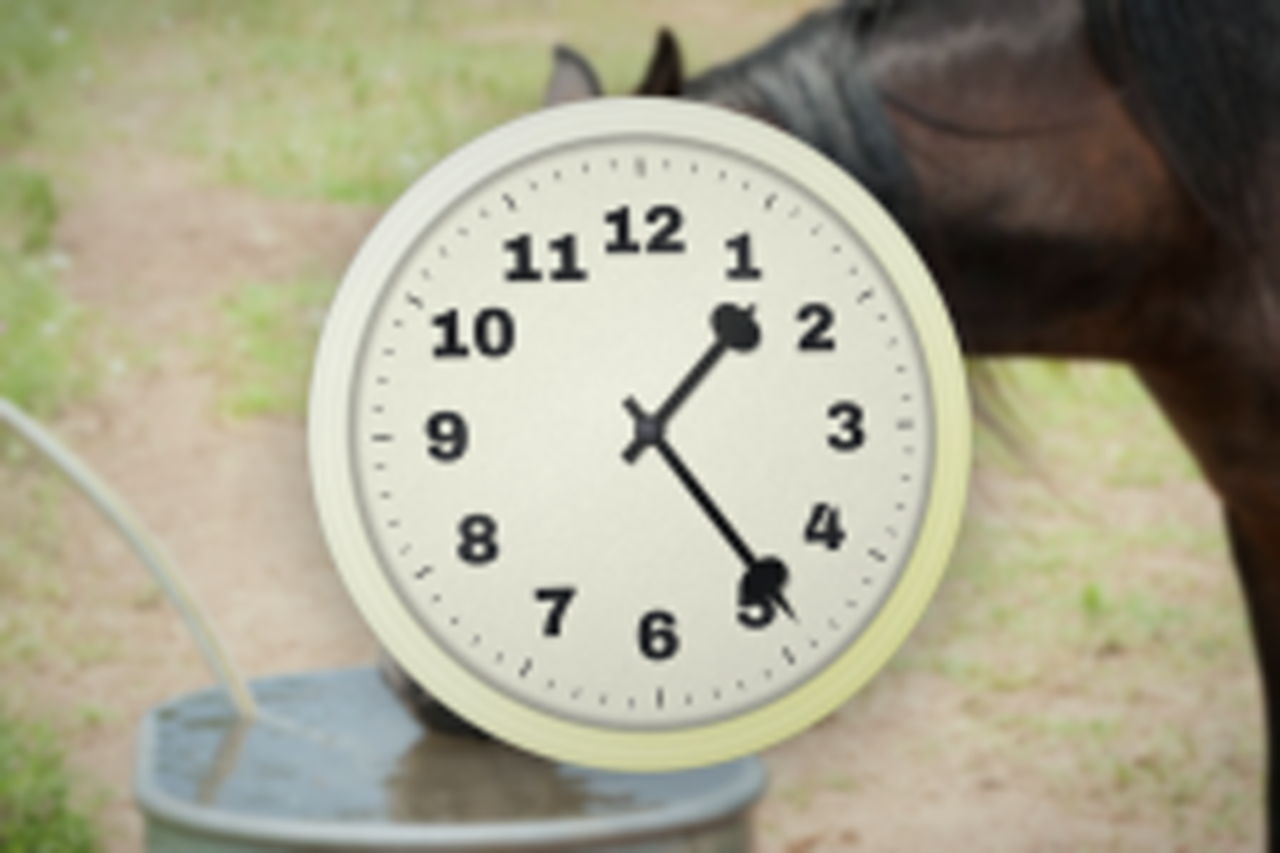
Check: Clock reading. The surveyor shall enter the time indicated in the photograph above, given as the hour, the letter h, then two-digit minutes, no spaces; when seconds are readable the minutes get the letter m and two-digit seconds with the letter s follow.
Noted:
1h24
